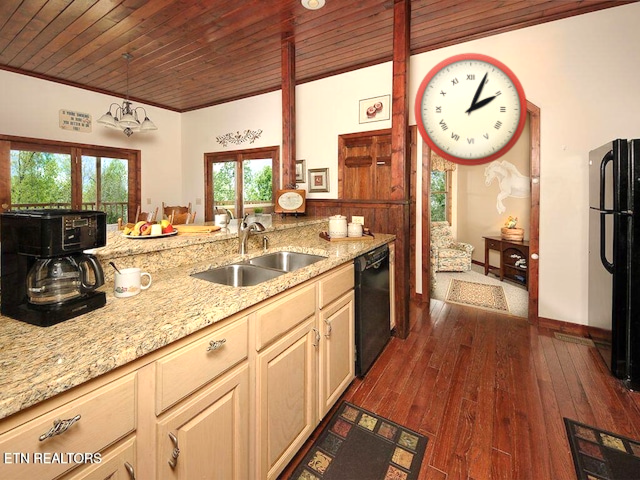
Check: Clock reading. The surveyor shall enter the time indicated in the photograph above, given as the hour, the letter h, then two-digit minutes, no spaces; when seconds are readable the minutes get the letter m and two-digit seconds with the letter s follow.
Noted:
2h04
